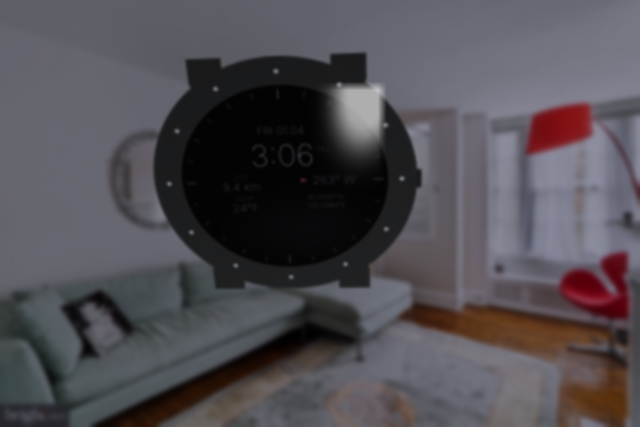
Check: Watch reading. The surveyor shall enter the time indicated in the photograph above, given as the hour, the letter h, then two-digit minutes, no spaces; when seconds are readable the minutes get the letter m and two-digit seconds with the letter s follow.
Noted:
3h06
